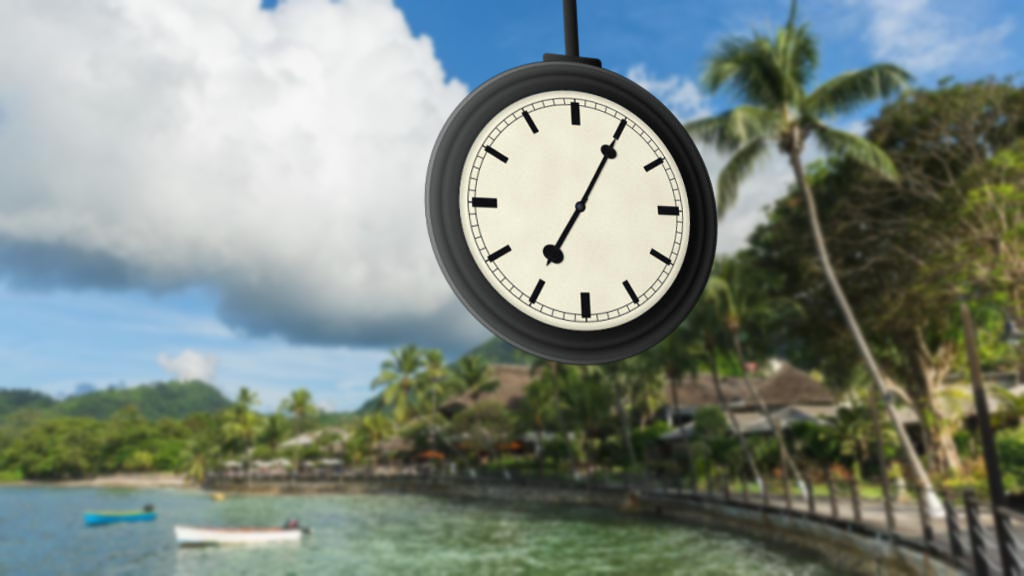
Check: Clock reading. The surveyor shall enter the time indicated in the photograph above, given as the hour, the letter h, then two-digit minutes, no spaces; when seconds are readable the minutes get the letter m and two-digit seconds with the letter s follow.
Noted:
7h05
